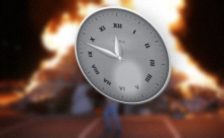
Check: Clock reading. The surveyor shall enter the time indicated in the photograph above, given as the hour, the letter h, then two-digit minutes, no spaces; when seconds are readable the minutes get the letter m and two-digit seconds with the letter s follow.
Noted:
11h48
